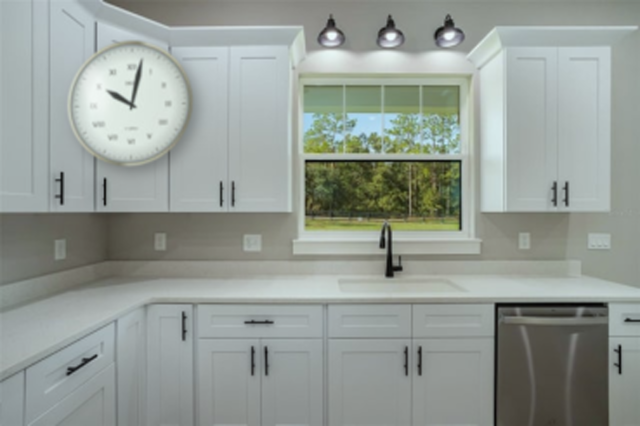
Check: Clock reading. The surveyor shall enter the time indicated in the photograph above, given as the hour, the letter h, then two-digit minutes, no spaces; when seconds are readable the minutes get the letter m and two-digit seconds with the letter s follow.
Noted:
10h02
